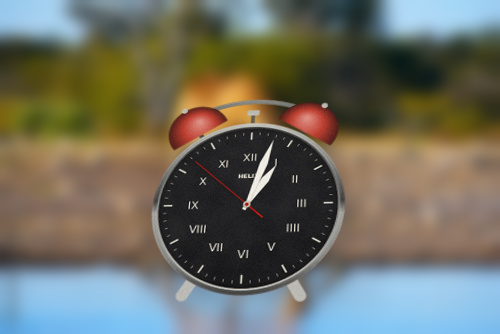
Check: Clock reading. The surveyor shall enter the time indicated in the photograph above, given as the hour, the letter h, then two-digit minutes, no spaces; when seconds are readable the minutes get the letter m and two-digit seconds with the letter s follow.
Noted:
1h02m52s
